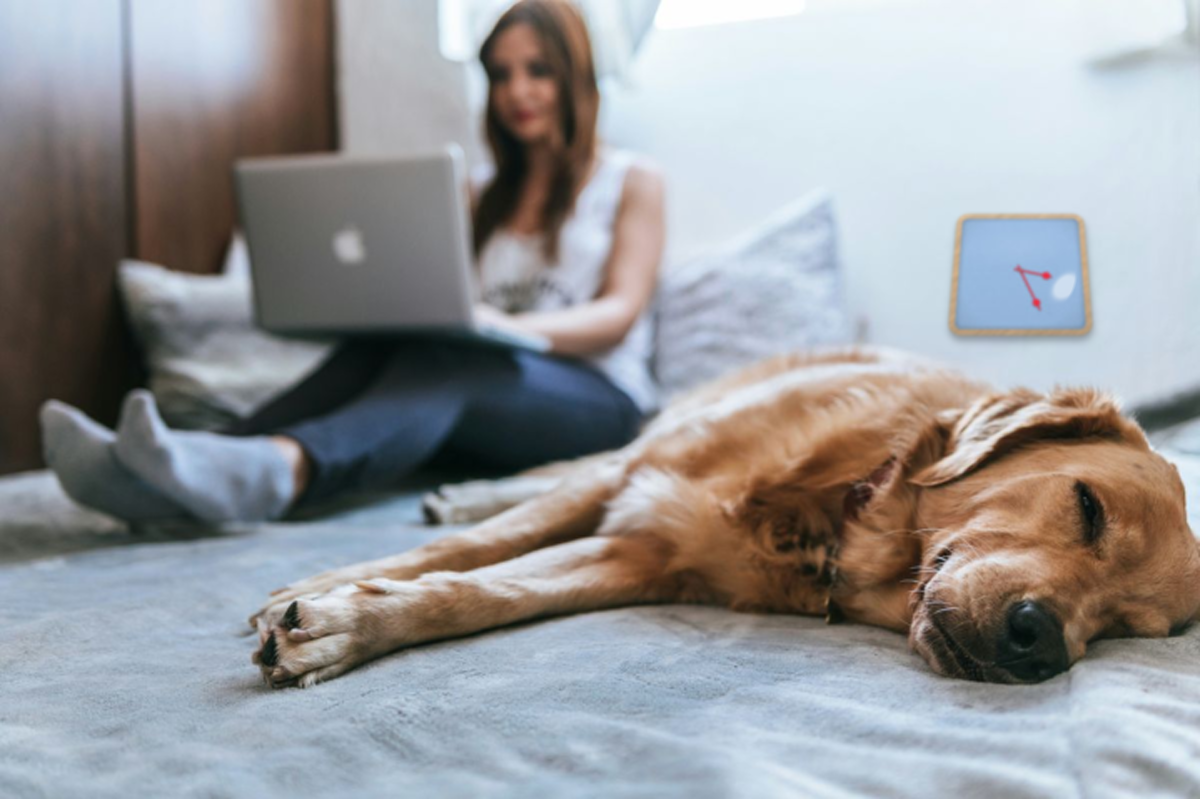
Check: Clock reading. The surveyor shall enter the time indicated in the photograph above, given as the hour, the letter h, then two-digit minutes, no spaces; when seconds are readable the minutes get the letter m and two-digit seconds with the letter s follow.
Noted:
3h26
